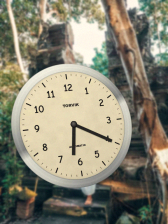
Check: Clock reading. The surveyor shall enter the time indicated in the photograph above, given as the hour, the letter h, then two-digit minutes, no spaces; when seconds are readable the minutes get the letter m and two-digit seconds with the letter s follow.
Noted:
6h20
